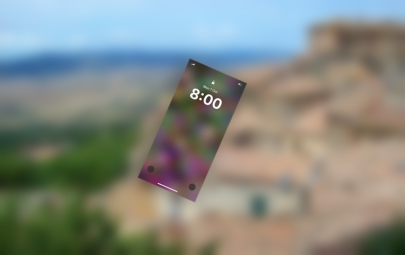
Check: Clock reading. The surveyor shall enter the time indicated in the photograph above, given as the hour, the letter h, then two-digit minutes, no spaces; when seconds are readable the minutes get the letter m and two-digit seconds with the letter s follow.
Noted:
8h00
